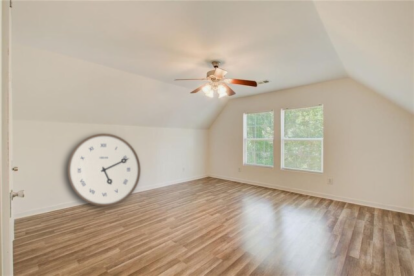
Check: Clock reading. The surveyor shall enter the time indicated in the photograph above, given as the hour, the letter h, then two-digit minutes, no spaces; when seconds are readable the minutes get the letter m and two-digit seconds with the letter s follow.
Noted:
5h11
